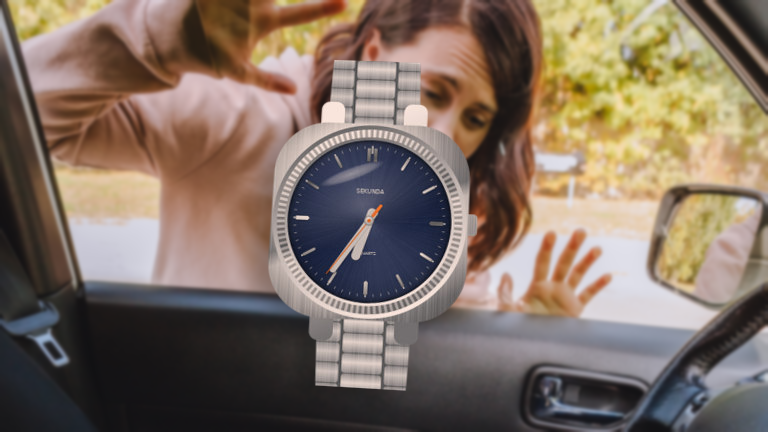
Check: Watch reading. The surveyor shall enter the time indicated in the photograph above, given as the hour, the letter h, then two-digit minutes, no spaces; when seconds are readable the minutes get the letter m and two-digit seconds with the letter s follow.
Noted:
6h35m36s
